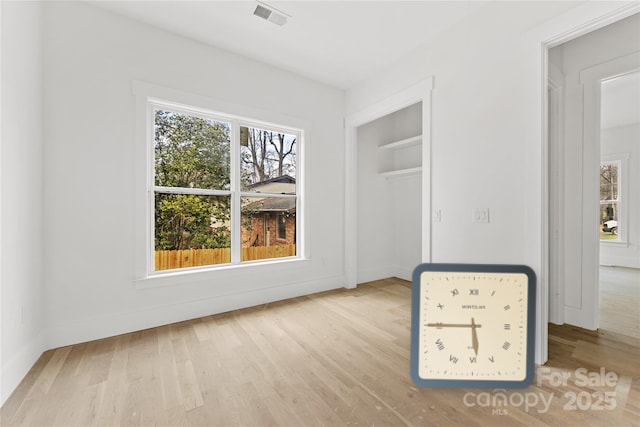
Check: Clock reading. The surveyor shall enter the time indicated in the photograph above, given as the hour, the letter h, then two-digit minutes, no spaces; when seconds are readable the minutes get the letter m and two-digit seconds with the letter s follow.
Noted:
5h45
